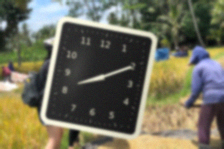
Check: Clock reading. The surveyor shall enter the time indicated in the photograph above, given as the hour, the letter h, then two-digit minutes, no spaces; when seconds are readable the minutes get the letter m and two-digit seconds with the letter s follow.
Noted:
8h10
